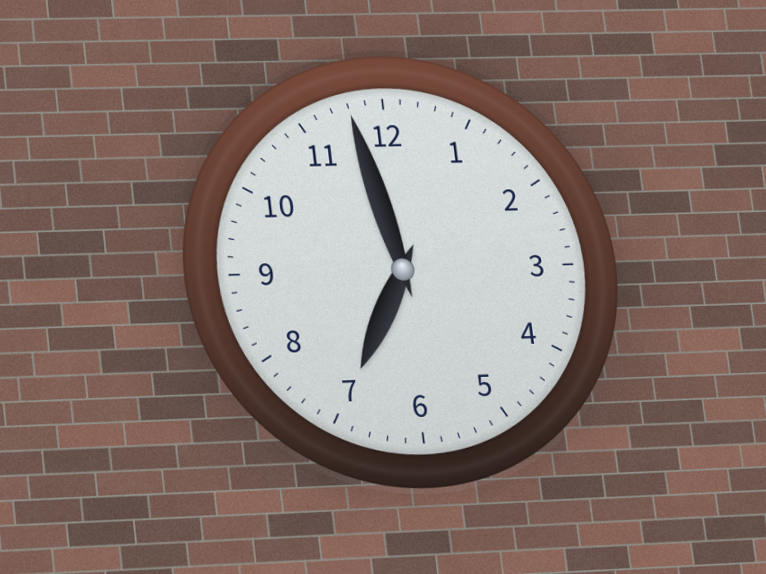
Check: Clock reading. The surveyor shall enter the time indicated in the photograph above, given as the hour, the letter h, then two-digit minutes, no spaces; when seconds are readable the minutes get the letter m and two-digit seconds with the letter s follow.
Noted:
6h58
